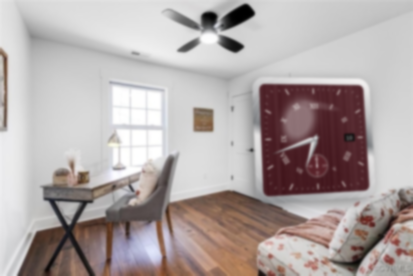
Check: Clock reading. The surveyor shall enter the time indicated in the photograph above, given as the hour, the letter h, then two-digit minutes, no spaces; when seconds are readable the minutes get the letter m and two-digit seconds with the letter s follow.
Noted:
6h42
